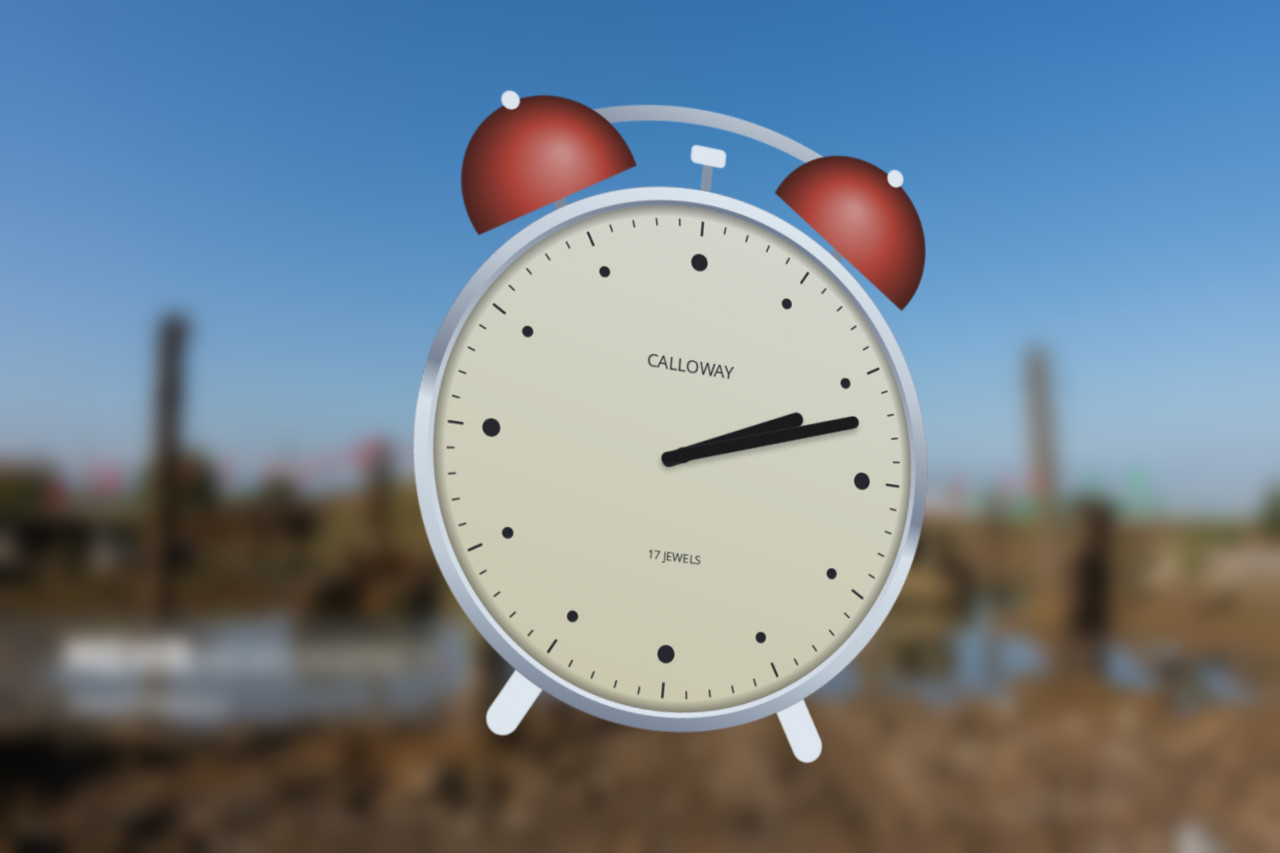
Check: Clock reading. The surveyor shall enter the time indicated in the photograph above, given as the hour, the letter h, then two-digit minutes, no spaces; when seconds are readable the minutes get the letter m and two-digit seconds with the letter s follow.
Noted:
2h12
